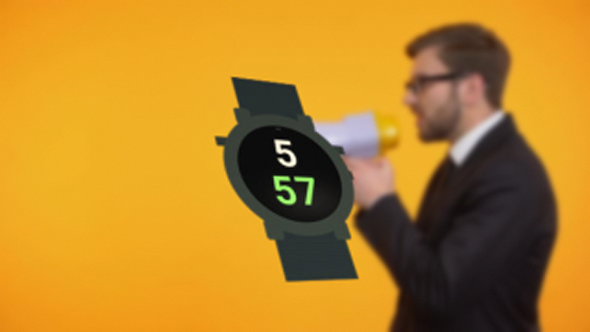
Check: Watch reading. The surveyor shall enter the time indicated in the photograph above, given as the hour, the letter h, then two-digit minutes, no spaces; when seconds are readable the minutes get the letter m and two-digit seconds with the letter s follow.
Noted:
5h57
